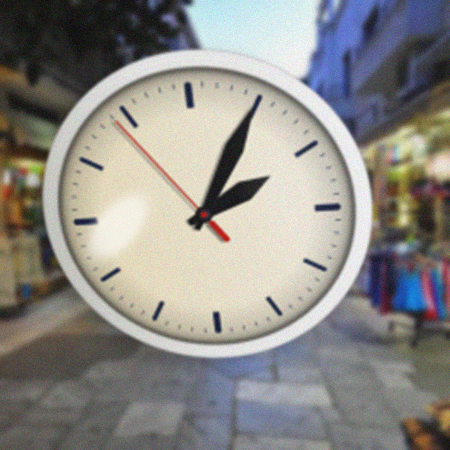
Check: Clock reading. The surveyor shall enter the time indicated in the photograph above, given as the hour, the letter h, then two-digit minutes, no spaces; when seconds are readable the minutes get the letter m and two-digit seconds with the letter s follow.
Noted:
2h04m54s
